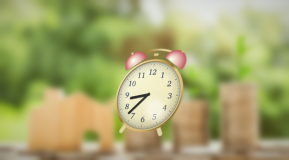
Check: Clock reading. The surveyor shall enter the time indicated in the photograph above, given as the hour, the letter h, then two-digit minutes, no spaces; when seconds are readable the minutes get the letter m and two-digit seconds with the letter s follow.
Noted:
8h37
